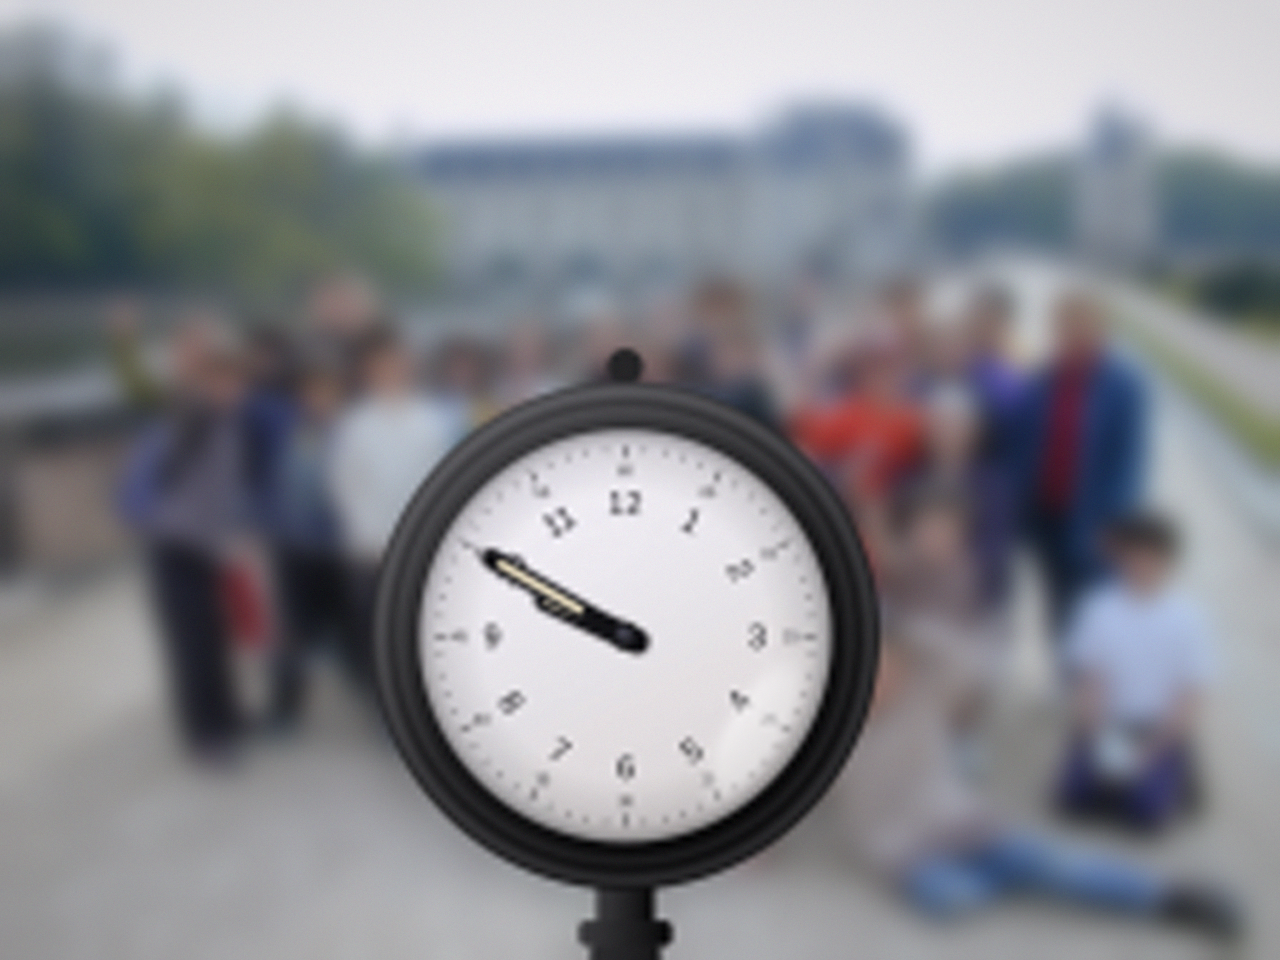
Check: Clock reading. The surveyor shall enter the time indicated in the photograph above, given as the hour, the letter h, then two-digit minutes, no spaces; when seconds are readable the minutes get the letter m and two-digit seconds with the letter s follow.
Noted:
9h50
